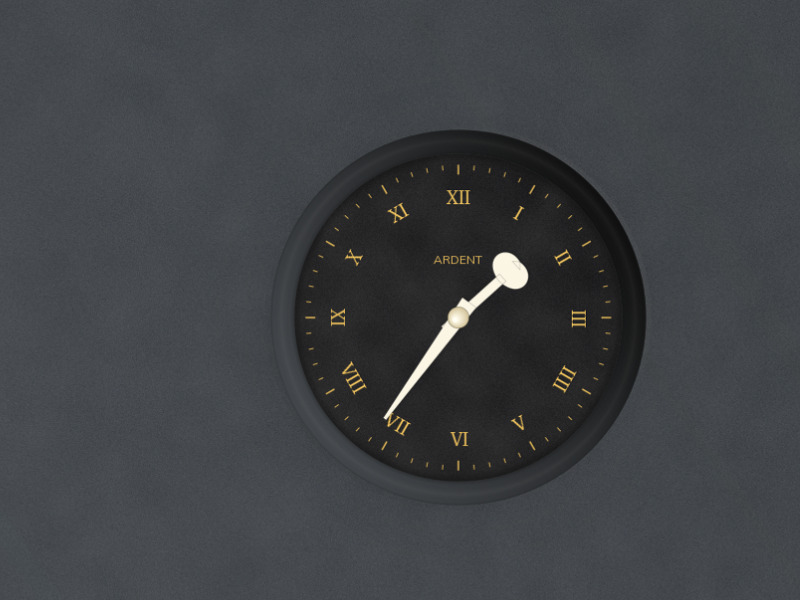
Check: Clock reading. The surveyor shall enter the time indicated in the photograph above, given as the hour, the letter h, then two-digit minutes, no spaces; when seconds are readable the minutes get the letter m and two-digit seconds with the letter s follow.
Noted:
1h36
